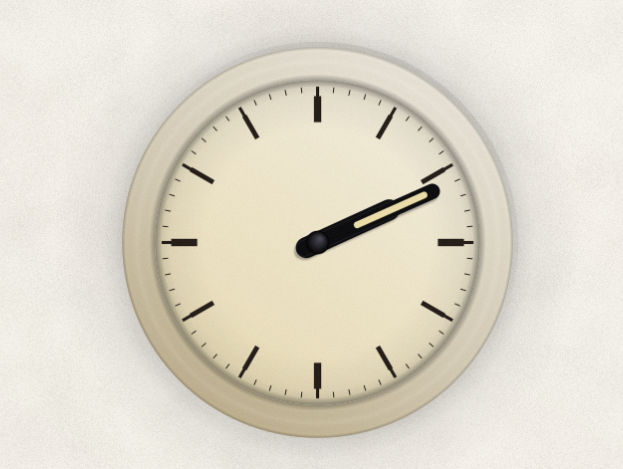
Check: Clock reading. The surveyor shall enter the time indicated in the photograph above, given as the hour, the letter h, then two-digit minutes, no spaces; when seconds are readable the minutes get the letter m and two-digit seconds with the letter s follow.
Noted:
2h11
